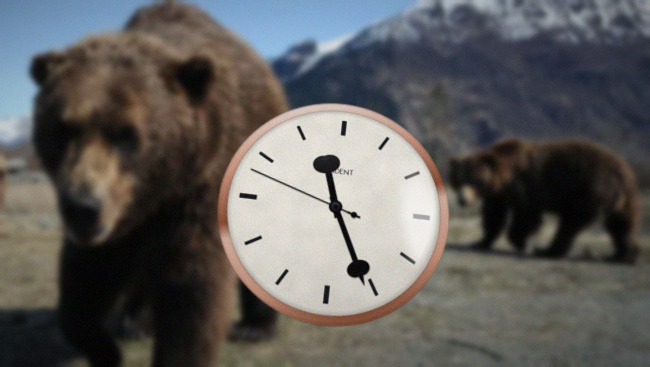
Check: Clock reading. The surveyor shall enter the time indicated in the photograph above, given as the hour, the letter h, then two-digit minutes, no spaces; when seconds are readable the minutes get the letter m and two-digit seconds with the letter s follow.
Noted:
11h25m48s
